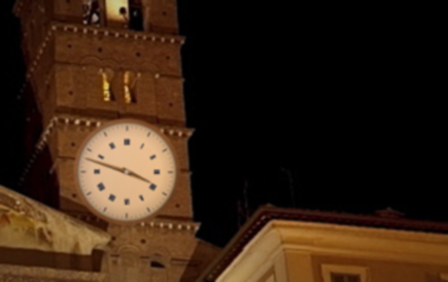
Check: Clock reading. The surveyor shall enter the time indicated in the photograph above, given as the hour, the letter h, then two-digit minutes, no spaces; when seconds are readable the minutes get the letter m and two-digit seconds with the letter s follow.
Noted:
3h48
